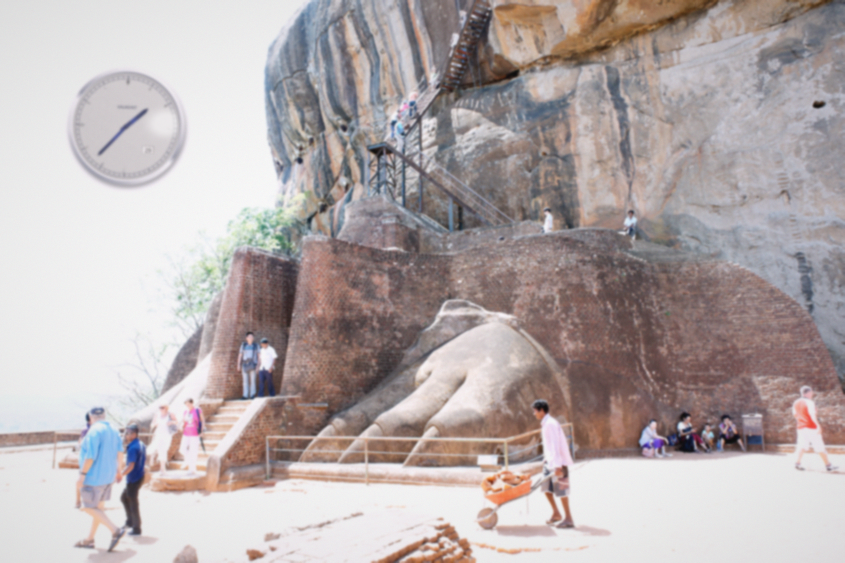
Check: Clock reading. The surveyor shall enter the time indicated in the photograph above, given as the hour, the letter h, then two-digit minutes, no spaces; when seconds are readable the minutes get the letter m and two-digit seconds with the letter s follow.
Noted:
1h37
